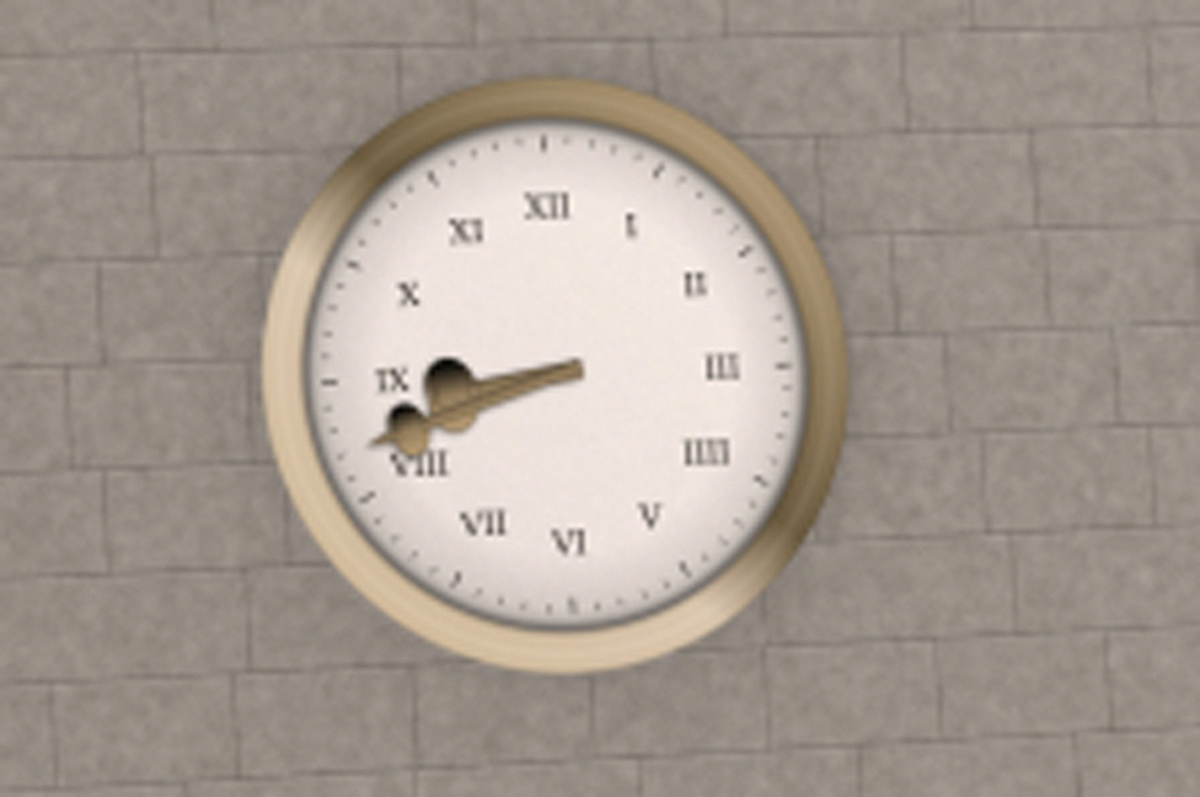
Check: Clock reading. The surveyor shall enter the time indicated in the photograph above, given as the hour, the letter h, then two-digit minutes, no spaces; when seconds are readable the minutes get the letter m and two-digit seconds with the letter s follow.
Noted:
8h42
